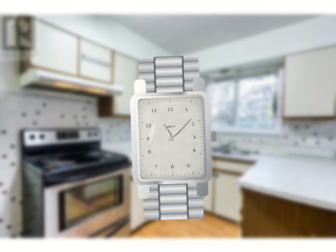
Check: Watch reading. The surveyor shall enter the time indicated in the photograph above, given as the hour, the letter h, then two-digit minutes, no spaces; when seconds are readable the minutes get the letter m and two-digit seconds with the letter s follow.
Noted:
11h08
